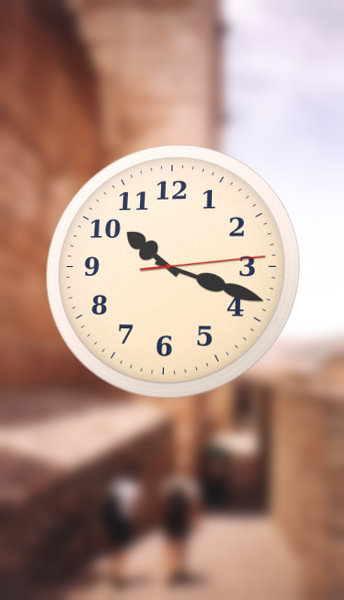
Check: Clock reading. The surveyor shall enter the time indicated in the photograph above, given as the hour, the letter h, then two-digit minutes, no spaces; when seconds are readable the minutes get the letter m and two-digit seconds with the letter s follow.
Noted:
10h18m14s
